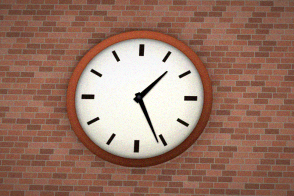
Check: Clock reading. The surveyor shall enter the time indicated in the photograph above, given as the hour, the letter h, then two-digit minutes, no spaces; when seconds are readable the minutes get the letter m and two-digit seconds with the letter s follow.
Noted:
1h26
